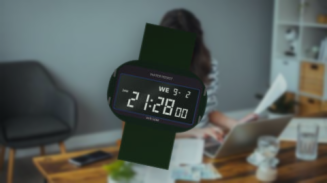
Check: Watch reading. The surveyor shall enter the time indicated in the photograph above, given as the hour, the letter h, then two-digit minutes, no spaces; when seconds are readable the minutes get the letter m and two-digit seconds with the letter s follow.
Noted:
21h28m00s
